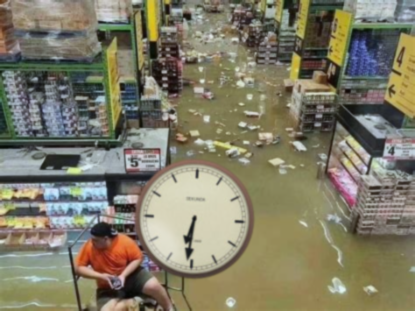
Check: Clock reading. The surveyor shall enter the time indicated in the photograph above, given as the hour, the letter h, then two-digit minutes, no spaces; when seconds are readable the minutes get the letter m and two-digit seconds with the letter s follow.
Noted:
6h31
